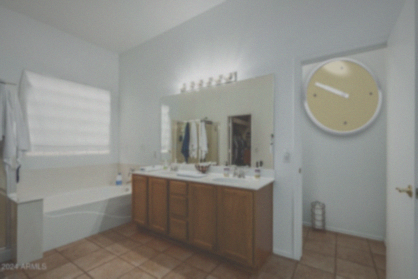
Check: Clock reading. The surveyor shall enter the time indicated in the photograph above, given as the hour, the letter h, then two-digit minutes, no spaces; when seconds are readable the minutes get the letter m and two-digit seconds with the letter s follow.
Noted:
9h49
